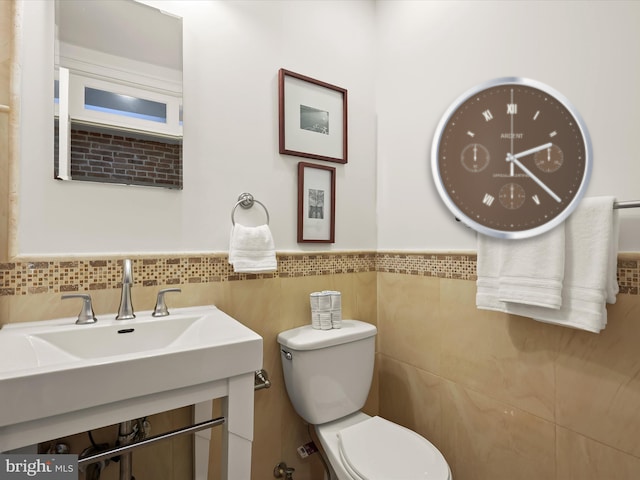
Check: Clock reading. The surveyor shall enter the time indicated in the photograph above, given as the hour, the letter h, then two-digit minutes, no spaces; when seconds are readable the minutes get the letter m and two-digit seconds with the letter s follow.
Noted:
2h22
